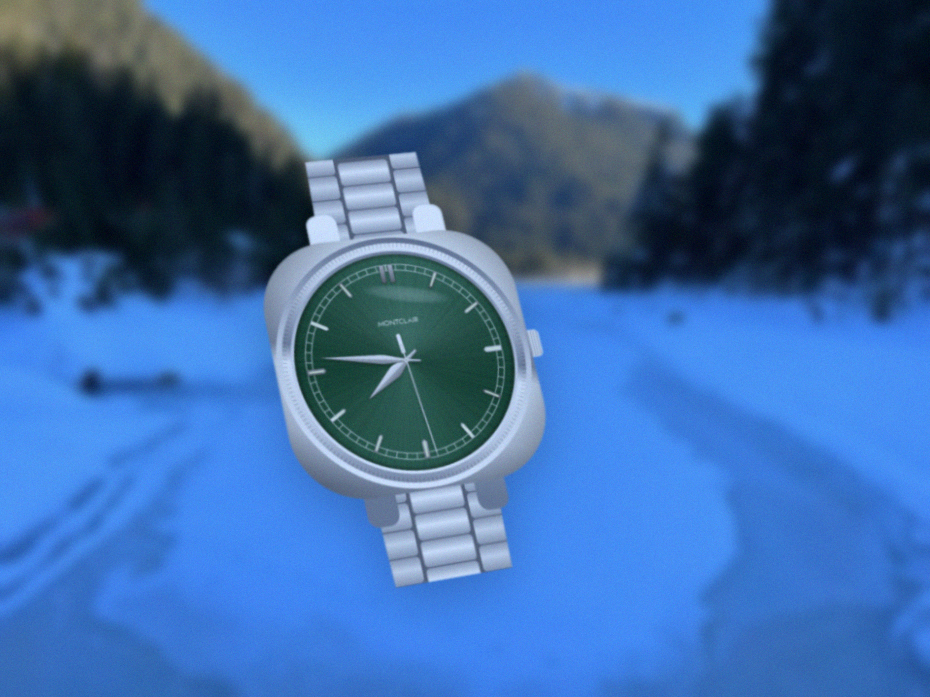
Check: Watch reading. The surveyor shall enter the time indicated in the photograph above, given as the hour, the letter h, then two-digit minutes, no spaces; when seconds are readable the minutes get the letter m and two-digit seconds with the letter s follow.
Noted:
7h46m29s
